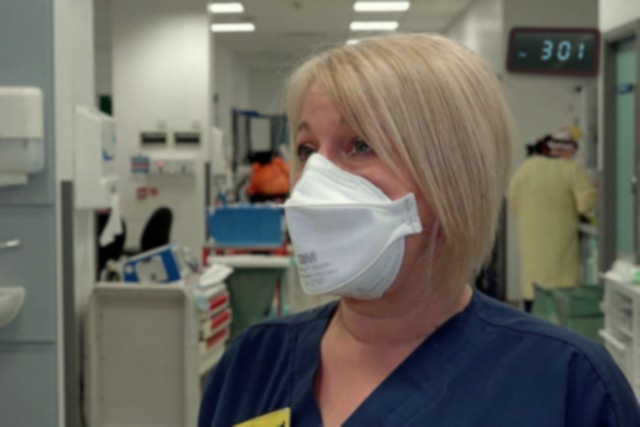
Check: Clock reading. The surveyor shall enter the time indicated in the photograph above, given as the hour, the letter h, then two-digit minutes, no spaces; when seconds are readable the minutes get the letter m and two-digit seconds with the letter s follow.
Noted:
3h01
